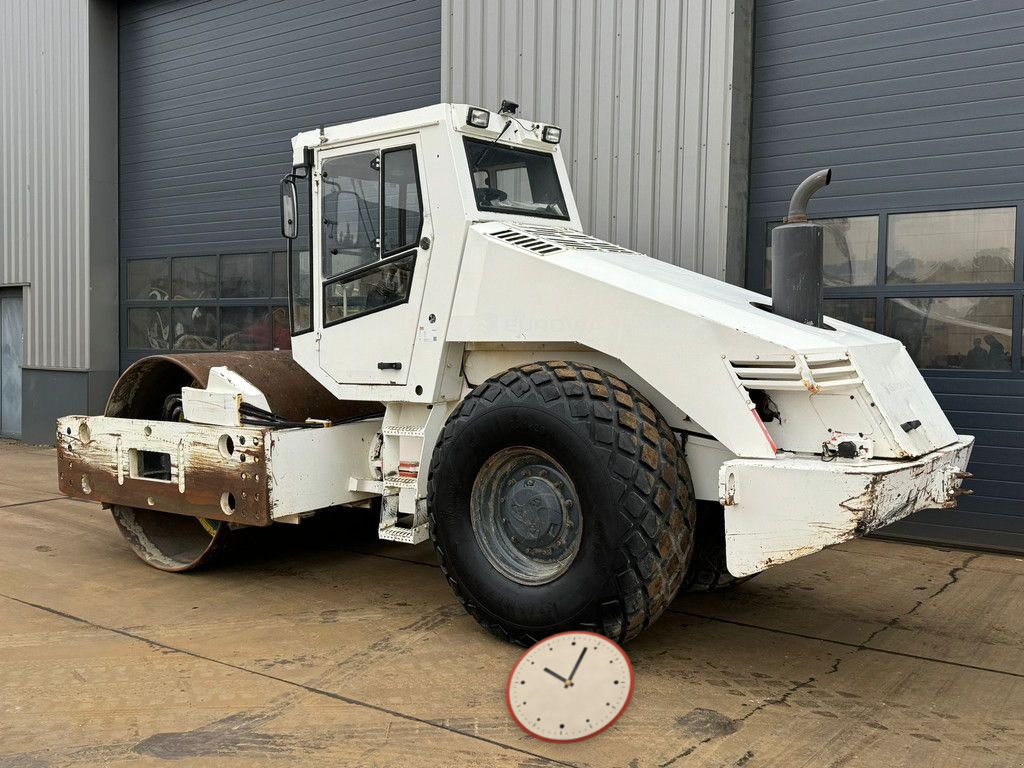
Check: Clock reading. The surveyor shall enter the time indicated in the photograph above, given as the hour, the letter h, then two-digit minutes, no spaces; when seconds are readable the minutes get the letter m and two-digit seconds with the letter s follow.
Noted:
10h03
